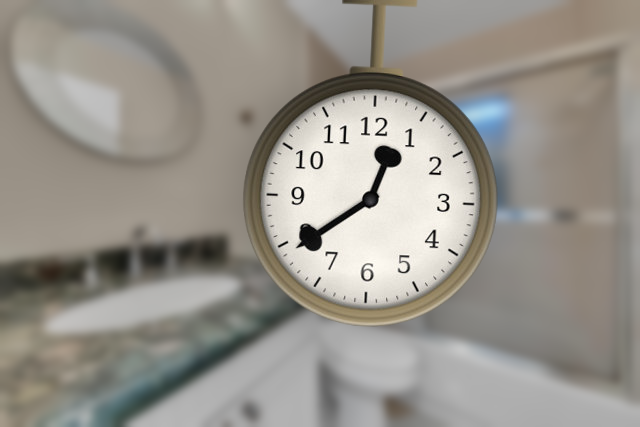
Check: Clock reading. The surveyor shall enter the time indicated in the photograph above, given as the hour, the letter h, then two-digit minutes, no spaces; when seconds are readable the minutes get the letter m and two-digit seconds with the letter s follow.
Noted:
12h39
